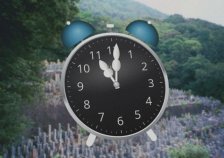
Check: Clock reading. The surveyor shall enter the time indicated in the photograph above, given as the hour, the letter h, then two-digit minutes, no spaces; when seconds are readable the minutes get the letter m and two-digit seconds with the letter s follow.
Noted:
11h01
